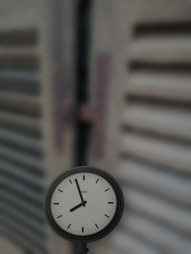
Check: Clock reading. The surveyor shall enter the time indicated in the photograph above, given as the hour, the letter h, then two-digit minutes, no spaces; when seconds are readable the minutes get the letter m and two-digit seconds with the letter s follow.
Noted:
7h57
